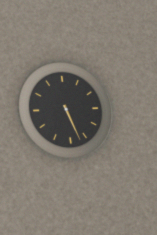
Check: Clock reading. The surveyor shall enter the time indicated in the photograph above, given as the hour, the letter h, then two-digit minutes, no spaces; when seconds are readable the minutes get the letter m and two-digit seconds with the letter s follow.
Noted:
5h27
